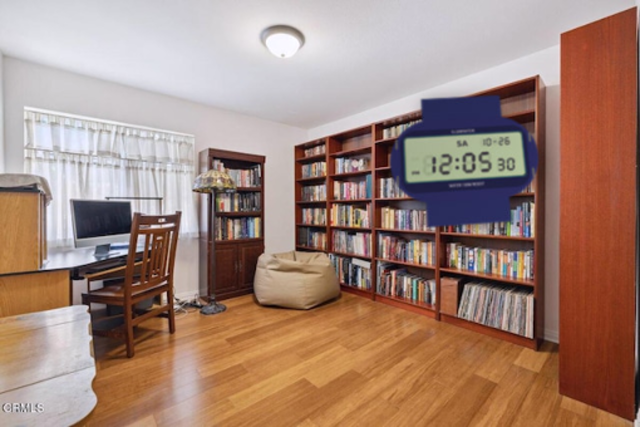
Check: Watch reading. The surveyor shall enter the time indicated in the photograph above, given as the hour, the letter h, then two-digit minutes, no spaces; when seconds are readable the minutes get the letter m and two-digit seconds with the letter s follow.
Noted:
12h05m30s
